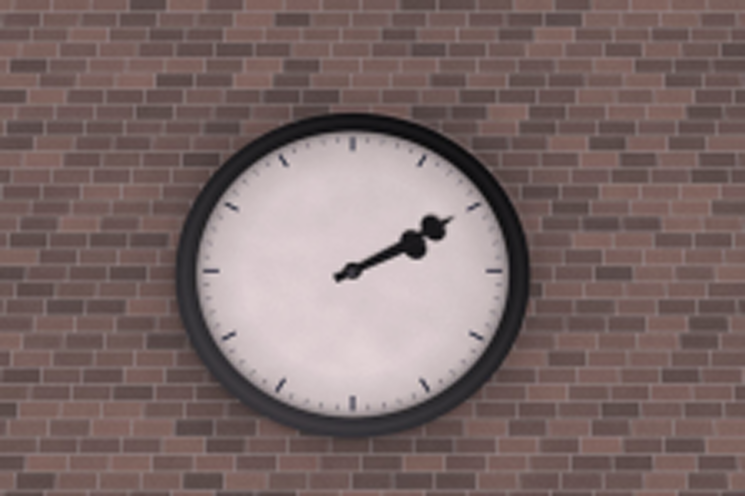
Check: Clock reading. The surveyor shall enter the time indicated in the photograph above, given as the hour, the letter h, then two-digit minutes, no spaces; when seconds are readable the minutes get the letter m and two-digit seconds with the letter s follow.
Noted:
2h10
